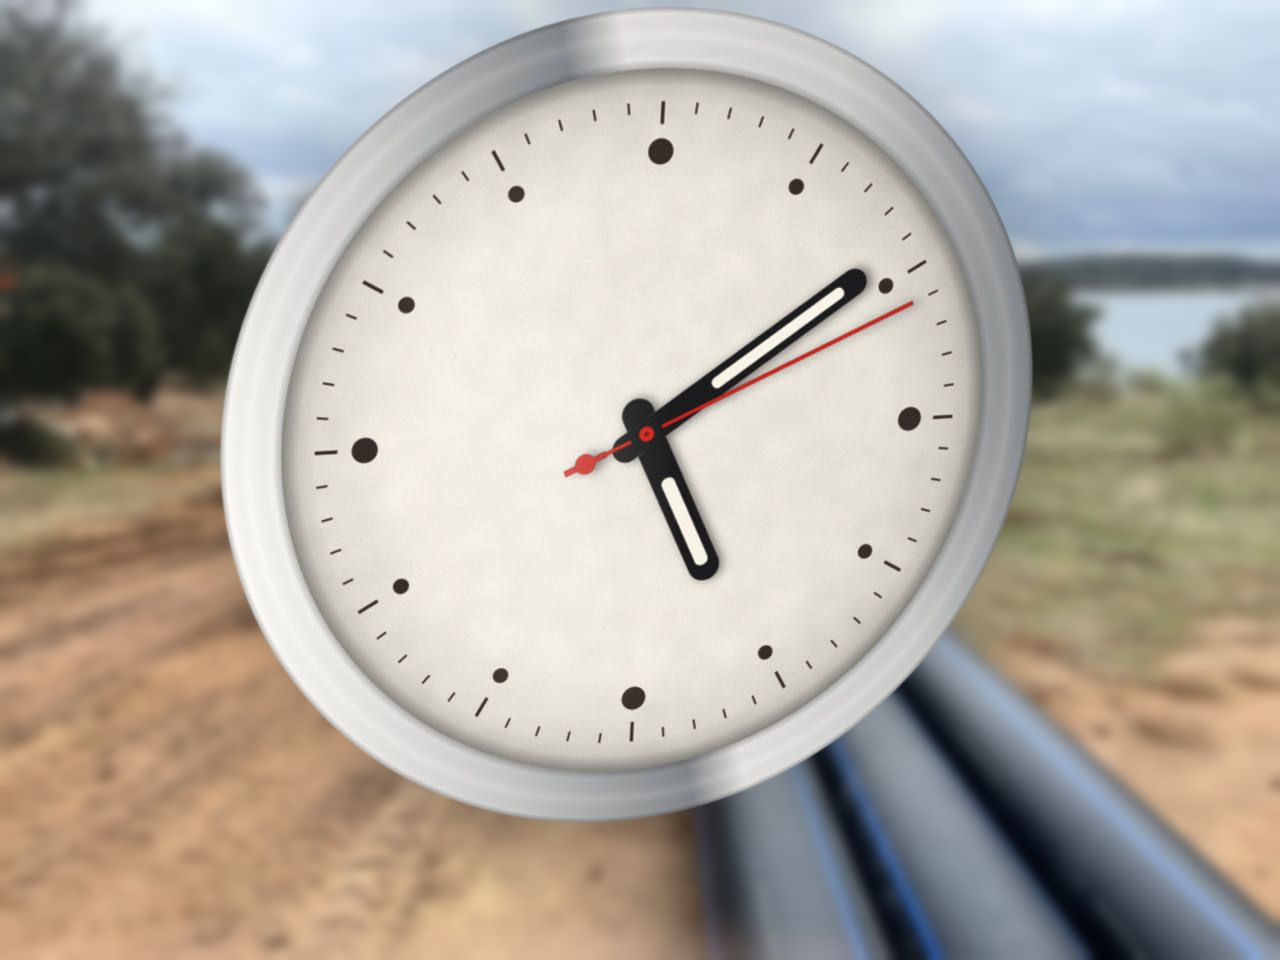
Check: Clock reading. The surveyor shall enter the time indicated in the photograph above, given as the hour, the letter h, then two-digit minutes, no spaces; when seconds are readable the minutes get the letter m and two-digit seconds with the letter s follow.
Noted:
5h09m11s
